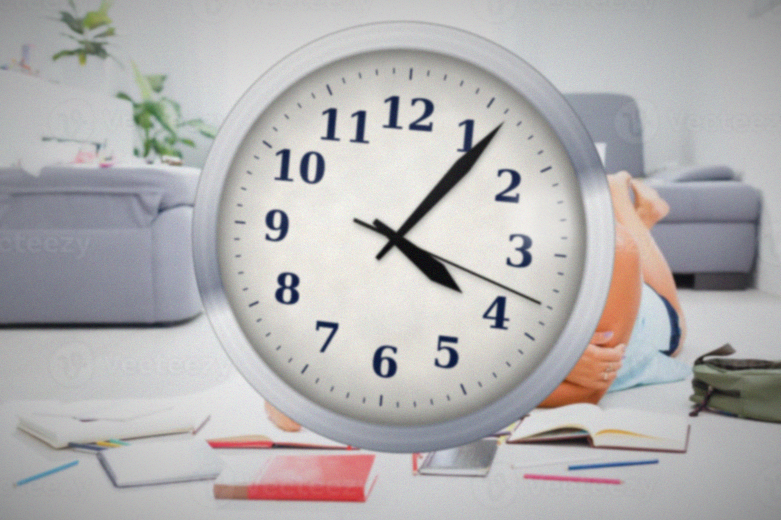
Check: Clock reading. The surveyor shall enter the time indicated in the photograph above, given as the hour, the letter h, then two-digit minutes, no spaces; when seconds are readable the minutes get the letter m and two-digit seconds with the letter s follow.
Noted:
4h06m18s
